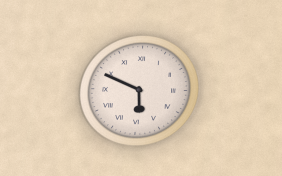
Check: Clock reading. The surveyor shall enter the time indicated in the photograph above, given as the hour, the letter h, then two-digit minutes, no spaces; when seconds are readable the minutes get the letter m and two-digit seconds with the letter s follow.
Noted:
5h49
